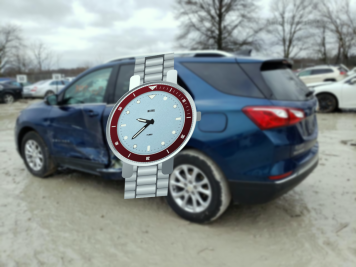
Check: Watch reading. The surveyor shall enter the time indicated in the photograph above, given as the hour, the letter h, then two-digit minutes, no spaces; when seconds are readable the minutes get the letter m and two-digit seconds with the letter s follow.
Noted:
9h38
